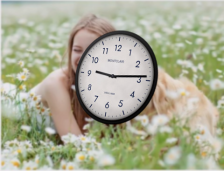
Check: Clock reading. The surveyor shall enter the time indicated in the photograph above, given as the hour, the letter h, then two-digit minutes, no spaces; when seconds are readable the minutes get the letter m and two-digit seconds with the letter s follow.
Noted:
9h14
